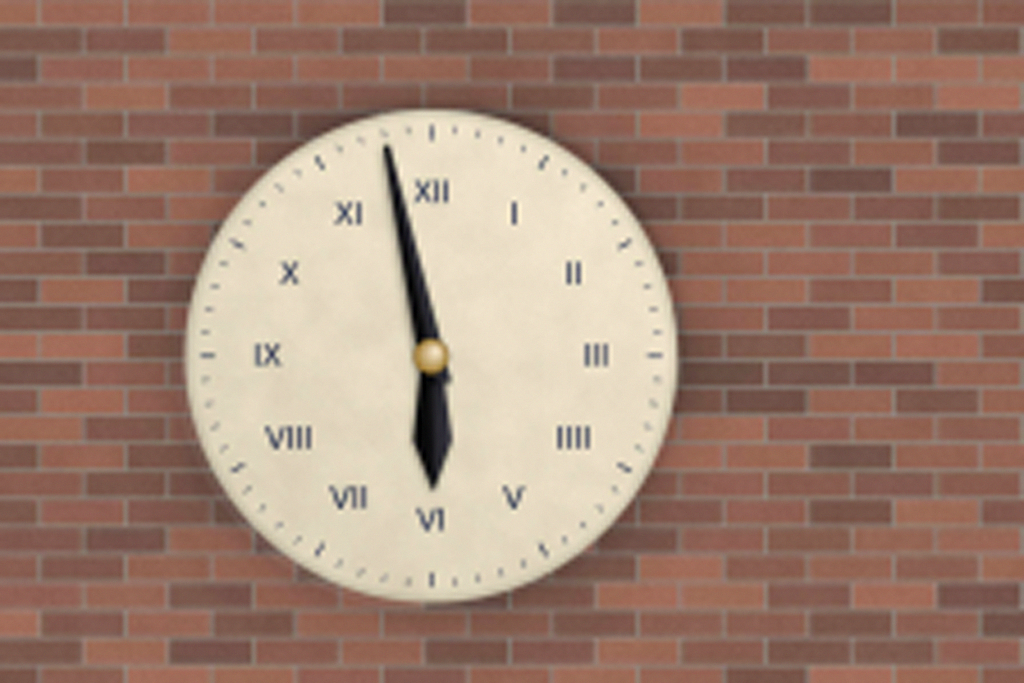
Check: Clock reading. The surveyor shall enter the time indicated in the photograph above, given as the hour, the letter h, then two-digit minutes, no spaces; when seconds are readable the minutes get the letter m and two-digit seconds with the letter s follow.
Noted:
5h58
